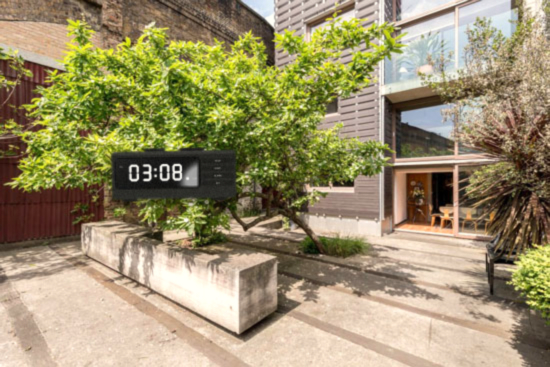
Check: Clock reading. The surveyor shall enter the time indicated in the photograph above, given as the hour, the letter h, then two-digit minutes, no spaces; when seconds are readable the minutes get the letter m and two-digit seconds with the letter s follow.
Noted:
3h08
